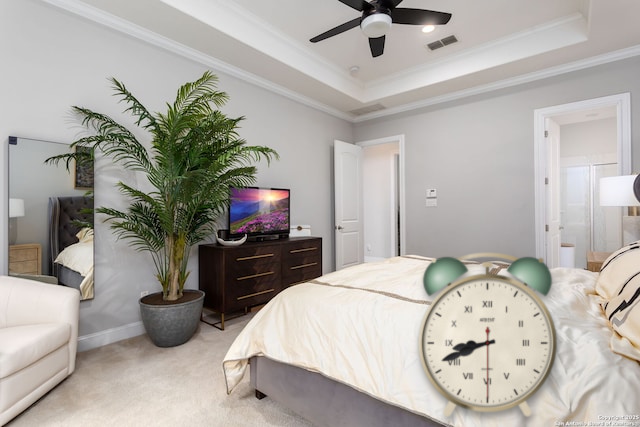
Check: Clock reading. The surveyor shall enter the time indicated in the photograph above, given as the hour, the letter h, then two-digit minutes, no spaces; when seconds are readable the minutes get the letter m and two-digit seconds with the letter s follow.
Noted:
8h41m30s
